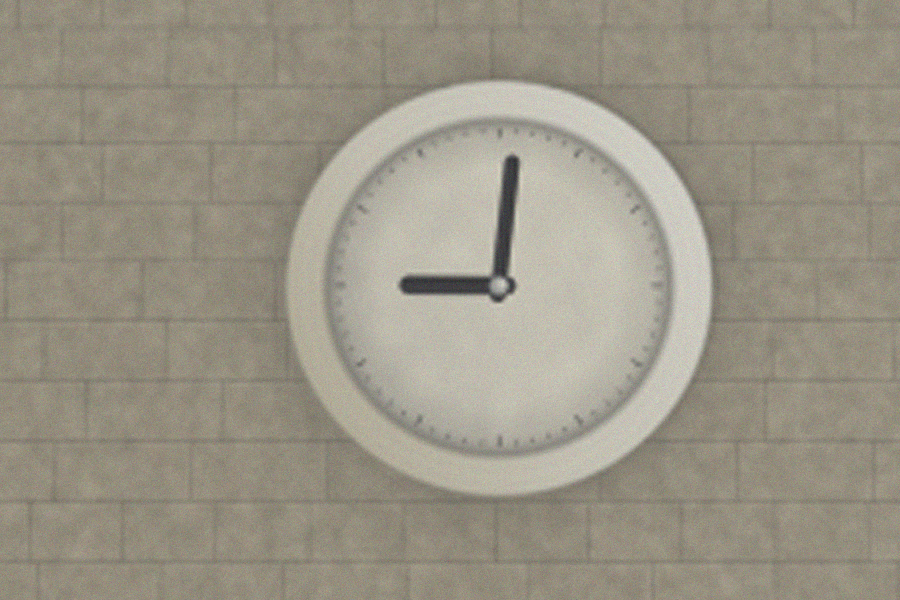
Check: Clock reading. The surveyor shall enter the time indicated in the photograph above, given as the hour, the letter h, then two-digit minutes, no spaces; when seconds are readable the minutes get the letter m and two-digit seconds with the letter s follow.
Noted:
9h01
